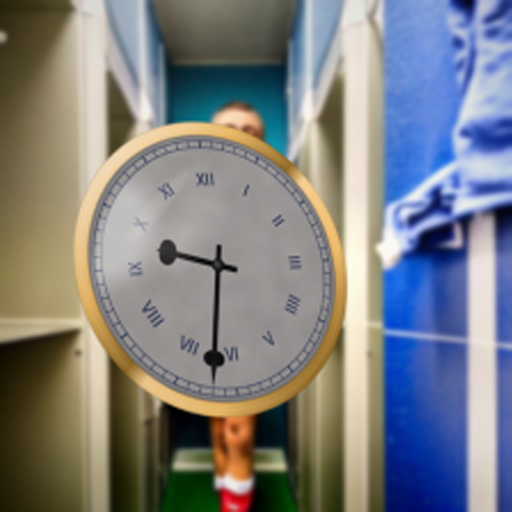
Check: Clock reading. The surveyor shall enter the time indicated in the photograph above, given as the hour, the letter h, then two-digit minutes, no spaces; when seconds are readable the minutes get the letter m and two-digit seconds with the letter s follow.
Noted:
9h32
